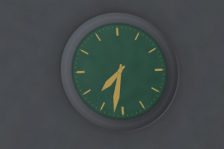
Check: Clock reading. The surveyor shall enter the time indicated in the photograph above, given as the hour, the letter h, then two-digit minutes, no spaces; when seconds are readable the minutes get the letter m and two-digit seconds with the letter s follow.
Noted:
7h32
